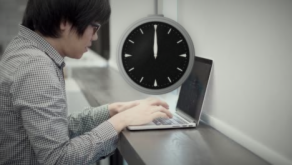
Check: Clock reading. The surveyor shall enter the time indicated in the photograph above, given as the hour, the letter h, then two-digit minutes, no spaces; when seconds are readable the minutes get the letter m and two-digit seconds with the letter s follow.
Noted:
12h00
